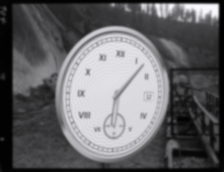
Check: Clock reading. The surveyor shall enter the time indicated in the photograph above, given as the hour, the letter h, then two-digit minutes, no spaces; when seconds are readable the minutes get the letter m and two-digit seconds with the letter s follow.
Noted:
6h07
